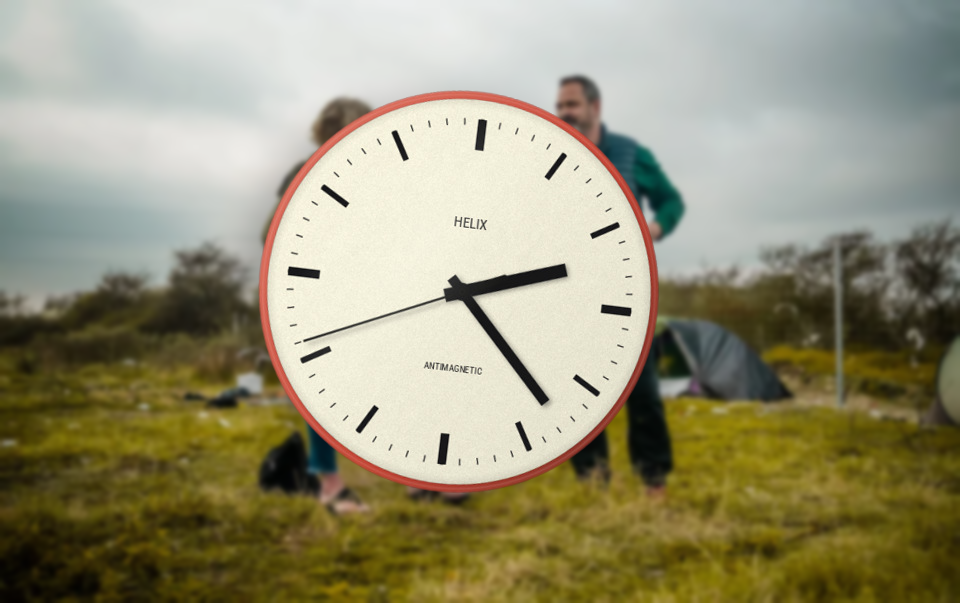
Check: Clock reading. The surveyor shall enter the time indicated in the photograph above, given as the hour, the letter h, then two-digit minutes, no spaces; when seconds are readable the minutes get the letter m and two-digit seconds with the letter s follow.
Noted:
2h22m41s
